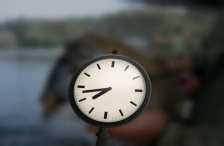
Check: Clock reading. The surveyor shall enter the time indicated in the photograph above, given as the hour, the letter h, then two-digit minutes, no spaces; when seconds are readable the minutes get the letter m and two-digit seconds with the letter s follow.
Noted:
7h43
